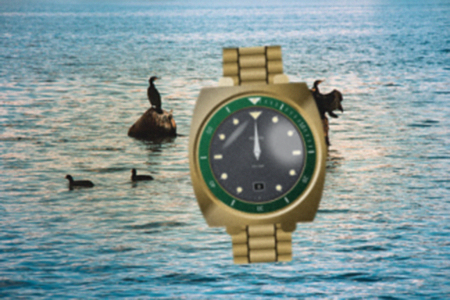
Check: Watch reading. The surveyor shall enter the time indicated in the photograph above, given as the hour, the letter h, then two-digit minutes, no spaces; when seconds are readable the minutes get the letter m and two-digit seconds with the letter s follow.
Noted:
12h00
